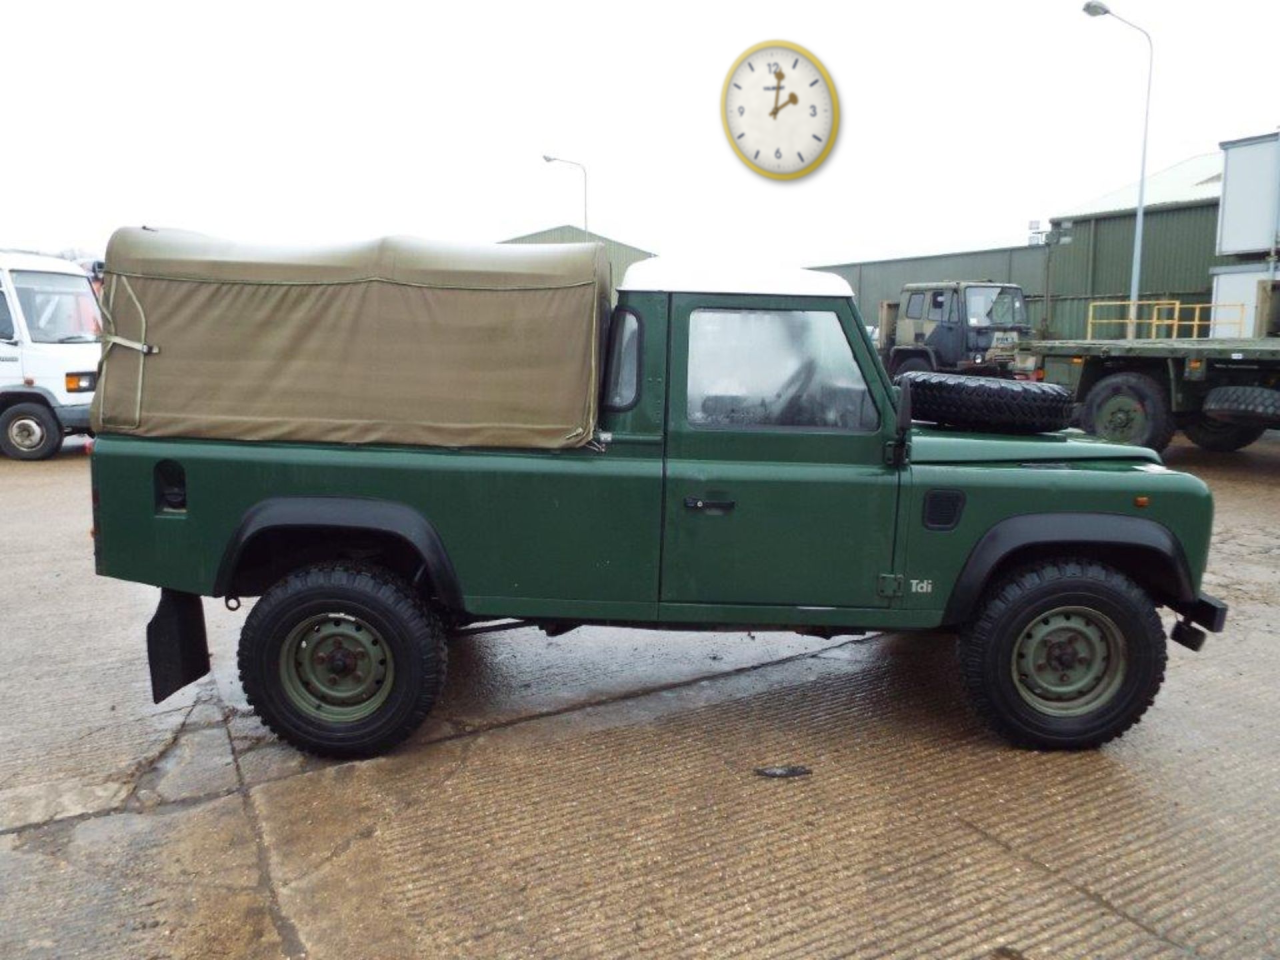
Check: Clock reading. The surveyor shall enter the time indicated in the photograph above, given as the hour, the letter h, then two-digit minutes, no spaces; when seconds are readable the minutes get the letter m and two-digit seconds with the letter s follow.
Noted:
2h02
